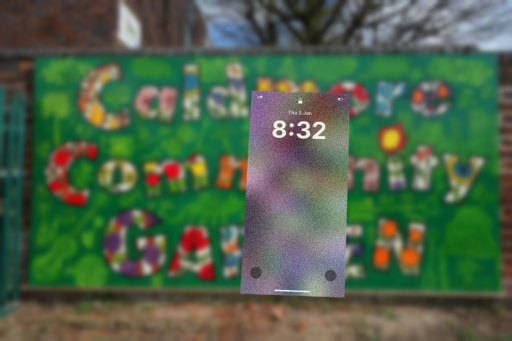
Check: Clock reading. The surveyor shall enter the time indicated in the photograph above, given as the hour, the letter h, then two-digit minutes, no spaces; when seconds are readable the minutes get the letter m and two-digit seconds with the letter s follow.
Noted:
8h32
